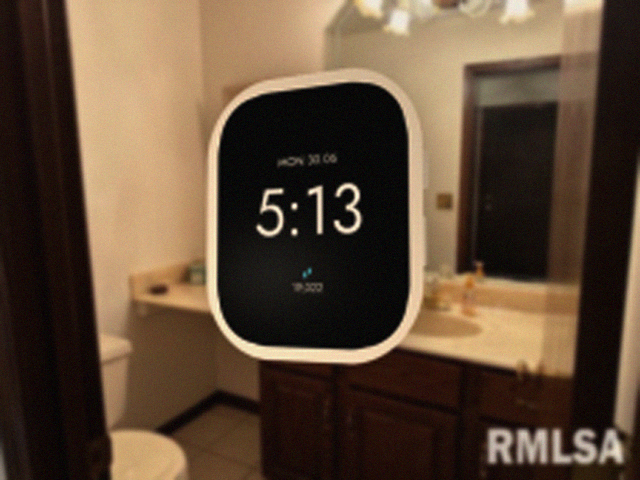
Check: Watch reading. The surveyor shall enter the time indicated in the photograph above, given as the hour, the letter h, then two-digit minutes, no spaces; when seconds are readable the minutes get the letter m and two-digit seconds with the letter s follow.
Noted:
5h13
